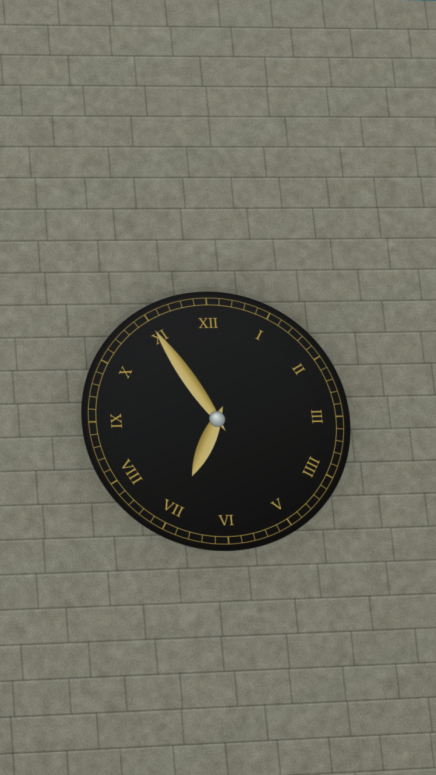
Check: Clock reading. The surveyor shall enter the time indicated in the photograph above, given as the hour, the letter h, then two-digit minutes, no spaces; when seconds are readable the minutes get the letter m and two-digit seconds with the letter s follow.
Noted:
6h55
